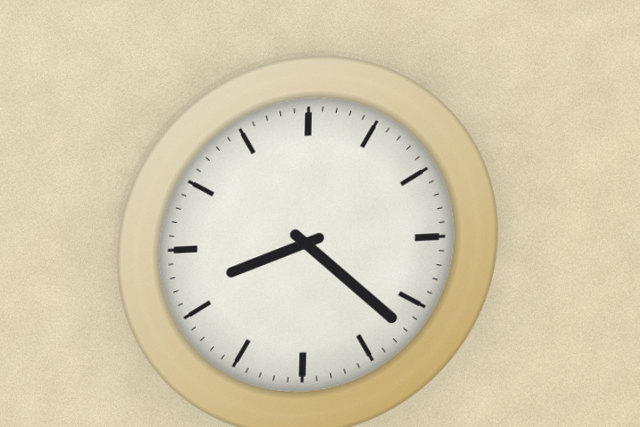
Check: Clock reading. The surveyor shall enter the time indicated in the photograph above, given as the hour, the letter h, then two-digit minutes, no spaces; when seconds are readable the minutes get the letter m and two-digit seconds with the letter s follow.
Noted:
8h22
